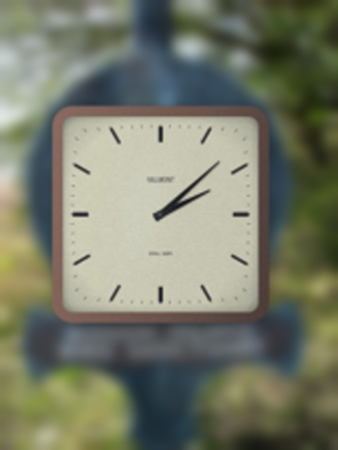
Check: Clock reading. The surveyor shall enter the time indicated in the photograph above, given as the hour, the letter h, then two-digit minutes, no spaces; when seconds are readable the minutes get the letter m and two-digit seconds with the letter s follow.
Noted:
2h08
